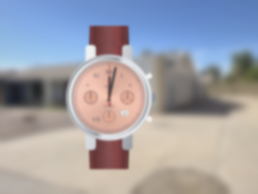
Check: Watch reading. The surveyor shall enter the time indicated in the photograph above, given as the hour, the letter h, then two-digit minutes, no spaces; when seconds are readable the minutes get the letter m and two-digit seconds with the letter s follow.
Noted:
12h02
